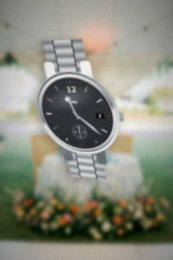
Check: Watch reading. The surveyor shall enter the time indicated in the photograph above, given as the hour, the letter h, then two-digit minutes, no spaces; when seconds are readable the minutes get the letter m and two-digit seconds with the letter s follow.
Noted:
11h22
